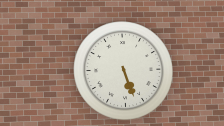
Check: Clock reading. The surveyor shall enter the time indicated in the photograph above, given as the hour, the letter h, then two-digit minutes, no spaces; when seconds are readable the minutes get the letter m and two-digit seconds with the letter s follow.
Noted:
5h27
